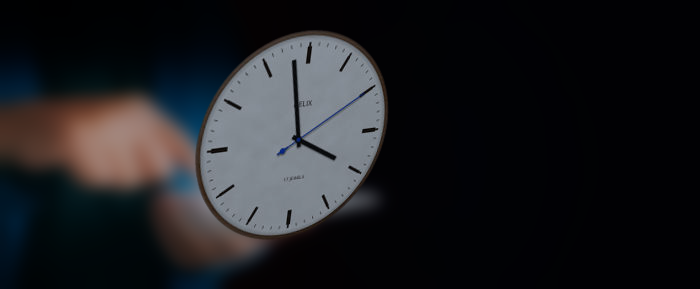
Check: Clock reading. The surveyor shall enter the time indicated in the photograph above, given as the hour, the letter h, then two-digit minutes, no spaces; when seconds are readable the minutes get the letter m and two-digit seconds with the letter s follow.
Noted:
3h58m10s
